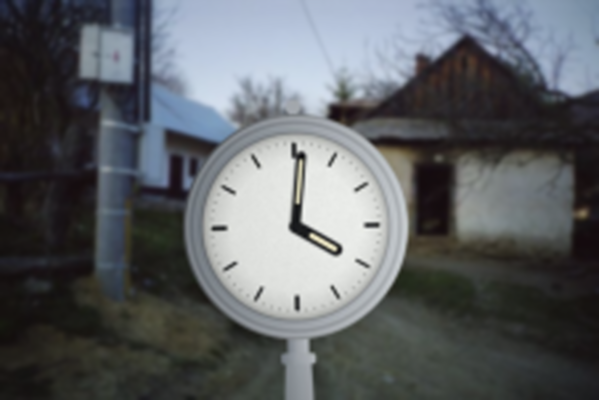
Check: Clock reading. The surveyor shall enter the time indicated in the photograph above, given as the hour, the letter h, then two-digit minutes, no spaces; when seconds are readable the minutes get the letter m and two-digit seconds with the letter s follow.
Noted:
4h01
